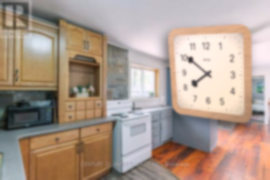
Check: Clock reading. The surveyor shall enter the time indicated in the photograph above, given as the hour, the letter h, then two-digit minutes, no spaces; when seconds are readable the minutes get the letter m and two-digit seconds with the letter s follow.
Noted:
7h51
